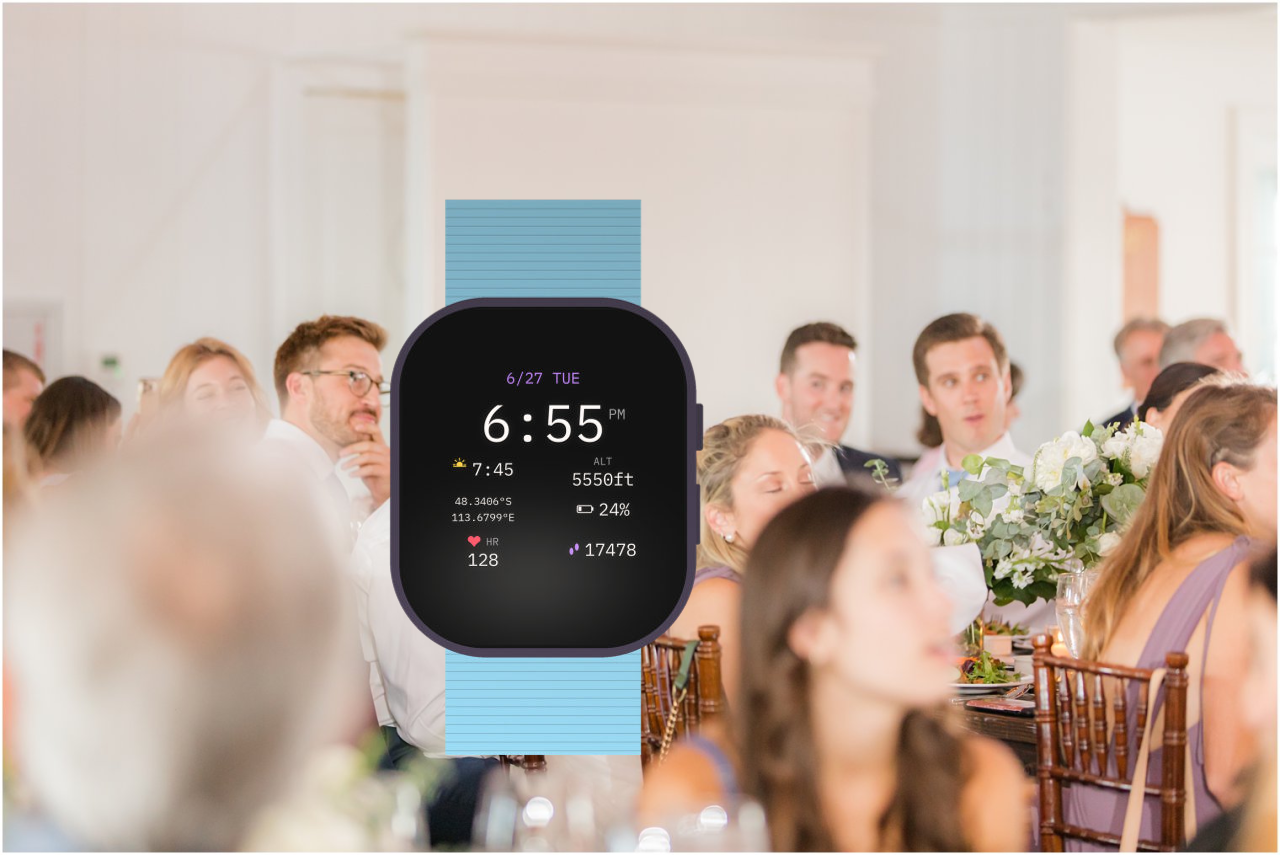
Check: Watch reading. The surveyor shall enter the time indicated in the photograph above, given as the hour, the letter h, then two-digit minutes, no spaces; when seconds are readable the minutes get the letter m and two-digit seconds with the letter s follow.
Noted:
6h55
